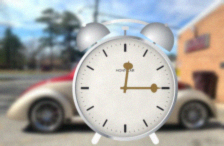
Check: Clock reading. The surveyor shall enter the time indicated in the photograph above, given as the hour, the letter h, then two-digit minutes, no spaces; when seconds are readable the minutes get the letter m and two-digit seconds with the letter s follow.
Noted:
12h15
